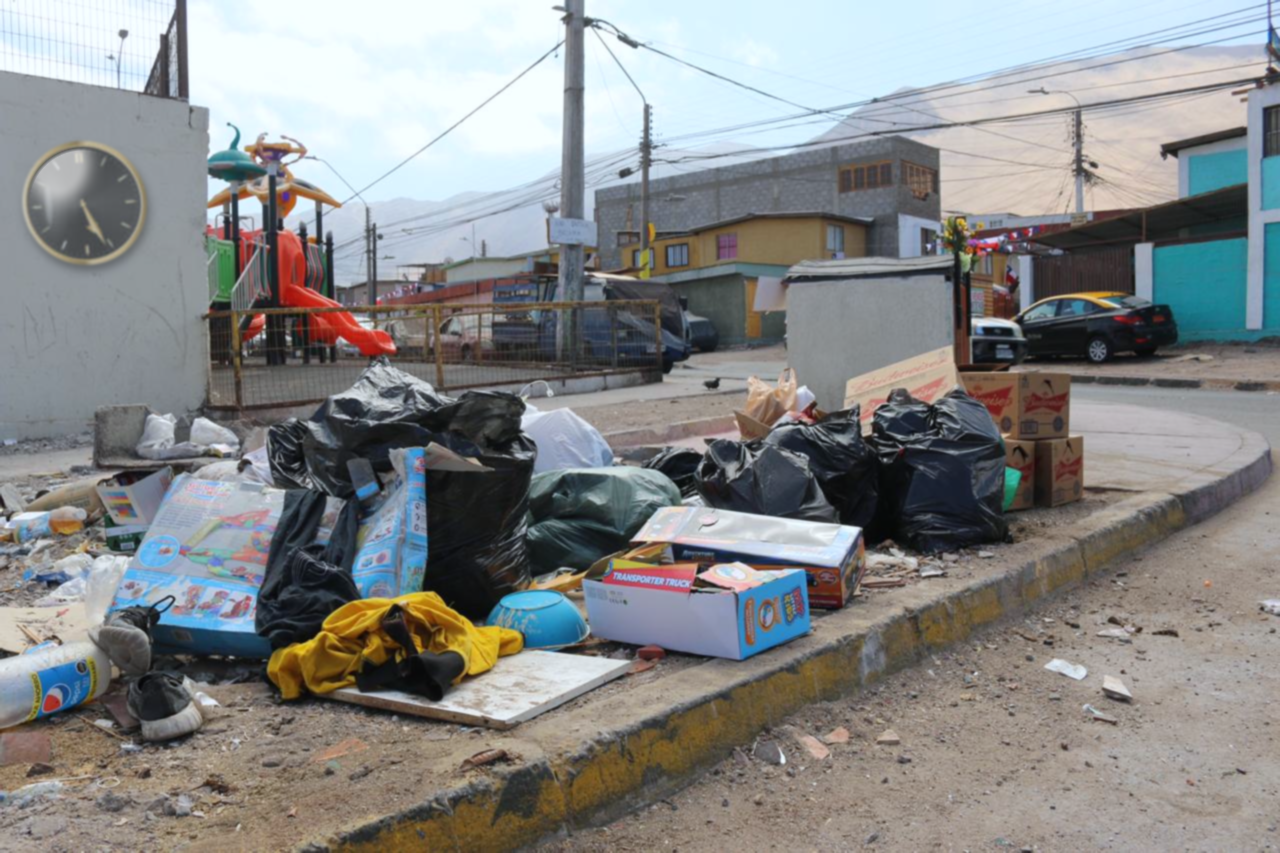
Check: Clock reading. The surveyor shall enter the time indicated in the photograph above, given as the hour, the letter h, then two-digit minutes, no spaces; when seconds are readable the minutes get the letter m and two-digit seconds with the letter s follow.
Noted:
5h26
